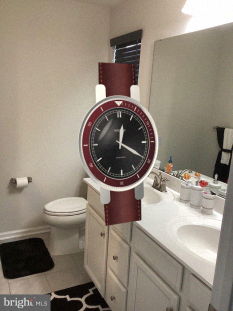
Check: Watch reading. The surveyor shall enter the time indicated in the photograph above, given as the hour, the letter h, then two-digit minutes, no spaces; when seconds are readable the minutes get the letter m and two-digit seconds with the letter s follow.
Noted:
12h20
